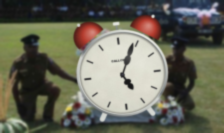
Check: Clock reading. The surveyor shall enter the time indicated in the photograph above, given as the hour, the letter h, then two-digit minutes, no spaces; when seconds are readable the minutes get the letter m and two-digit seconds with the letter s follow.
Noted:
5h04
